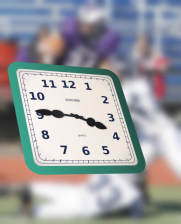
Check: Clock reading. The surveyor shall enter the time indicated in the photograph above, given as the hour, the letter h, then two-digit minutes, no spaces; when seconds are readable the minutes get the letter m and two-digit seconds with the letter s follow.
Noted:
3h46
